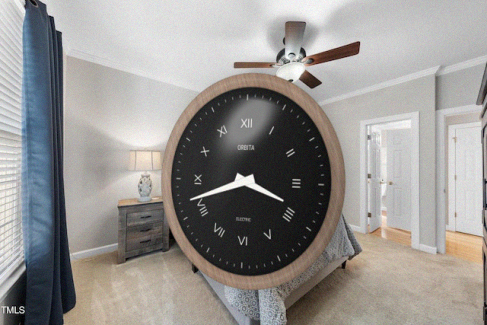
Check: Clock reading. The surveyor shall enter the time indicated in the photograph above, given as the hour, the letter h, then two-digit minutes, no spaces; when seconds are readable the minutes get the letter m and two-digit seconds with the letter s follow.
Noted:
3h42
